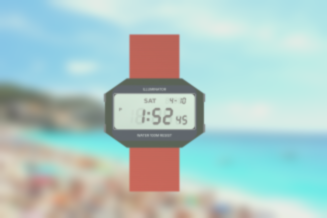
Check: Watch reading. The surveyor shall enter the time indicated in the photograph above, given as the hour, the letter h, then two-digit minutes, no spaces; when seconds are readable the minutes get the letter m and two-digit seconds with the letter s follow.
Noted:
1h52
